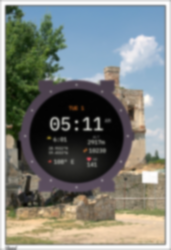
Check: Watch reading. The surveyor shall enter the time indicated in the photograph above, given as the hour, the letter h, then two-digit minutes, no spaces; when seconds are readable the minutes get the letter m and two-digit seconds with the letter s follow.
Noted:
5h11
